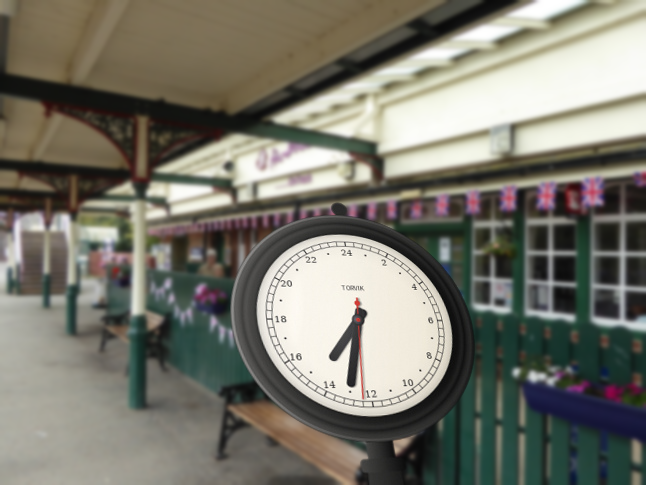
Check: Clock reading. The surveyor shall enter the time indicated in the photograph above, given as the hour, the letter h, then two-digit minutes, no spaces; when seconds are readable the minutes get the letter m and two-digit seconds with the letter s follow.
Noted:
14h32m31s
